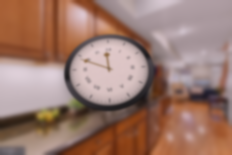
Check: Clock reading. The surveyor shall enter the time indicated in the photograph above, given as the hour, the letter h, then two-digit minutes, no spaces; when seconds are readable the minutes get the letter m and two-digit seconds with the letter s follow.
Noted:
11h49
